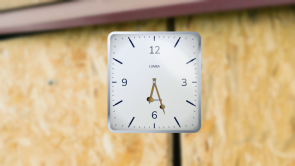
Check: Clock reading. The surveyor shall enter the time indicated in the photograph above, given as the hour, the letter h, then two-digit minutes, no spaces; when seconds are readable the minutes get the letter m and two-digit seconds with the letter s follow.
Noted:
6h27
